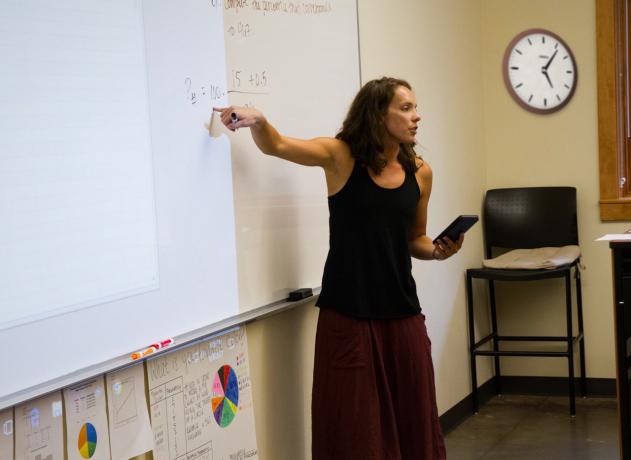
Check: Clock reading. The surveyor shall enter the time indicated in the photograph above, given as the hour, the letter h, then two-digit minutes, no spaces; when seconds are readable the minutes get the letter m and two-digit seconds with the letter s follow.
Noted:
5h06
